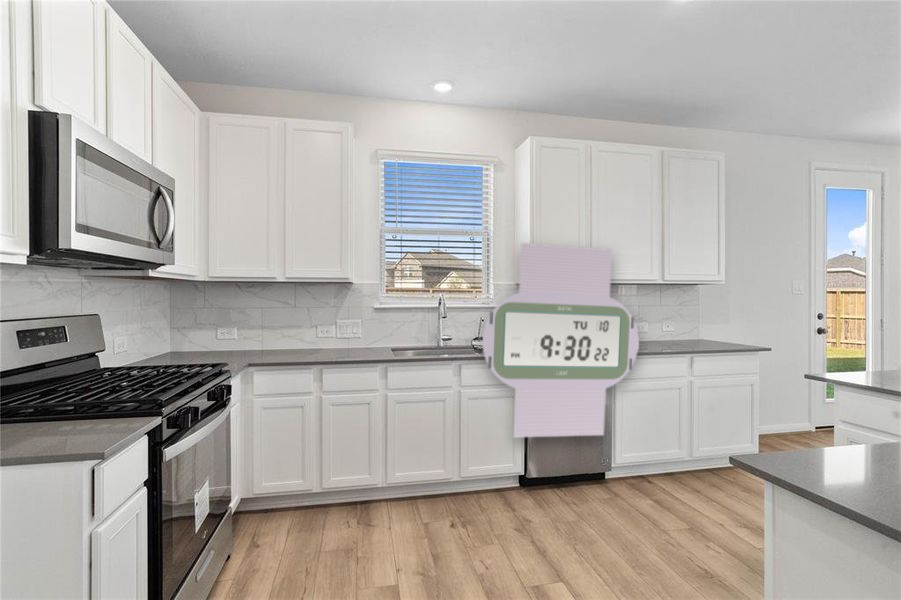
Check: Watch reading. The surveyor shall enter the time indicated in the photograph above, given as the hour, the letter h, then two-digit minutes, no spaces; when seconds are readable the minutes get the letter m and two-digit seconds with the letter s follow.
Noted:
9h30m22s
